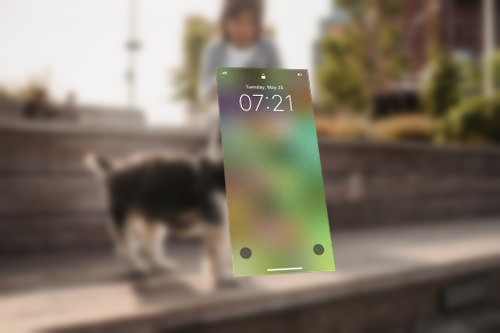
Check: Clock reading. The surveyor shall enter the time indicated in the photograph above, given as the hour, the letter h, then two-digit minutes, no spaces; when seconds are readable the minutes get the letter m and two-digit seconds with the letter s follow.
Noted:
7h21
